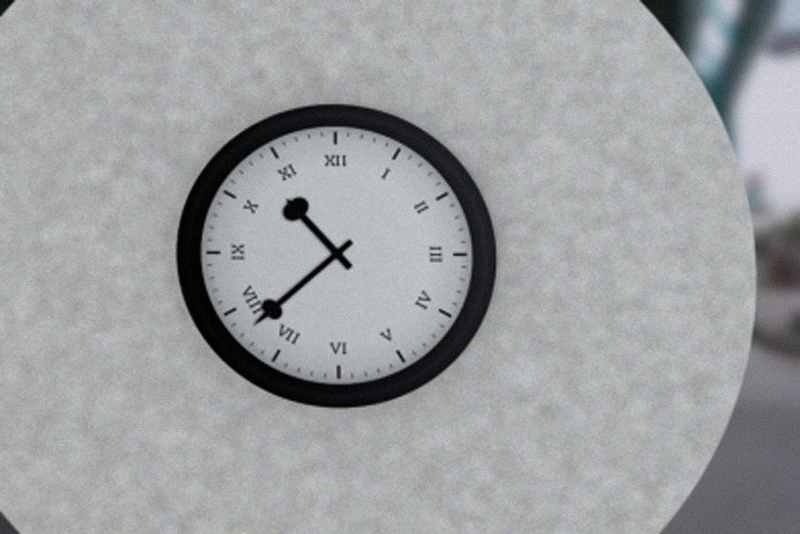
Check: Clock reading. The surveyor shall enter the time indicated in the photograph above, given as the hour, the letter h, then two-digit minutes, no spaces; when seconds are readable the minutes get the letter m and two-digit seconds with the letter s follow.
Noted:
10h38
